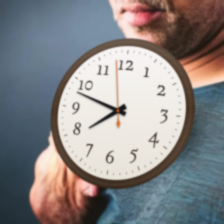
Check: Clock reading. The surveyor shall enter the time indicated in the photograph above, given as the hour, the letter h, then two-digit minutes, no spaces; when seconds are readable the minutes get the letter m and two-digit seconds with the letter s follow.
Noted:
7h47m58s
